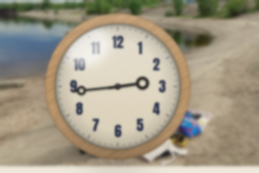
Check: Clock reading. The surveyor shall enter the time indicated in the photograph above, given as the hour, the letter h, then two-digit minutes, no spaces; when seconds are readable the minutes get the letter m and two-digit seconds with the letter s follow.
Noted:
2h44
